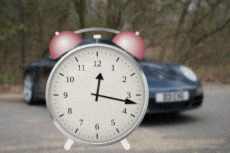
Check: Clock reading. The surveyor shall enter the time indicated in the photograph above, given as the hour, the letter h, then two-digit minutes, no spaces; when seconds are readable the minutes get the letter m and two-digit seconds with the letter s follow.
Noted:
12h17
